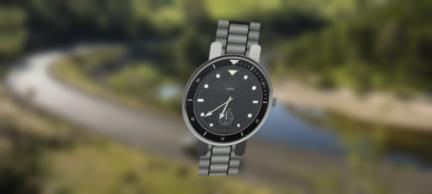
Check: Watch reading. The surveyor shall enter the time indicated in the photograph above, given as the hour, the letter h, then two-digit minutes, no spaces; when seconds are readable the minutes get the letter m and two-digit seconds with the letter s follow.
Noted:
6h39
